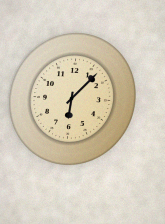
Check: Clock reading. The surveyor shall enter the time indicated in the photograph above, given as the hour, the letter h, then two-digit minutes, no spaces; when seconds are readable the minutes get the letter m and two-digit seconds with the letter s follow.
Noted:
6h07
